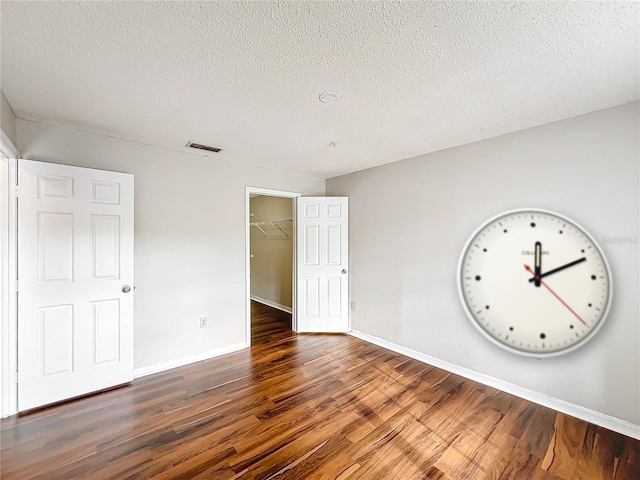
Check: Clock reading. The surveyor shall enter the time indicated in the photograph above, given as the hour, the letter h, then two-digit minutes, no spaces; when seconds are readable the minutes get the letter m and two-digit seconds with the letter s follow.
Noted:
12h11m23s
